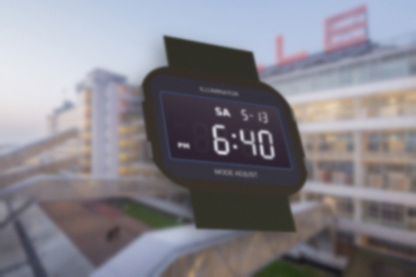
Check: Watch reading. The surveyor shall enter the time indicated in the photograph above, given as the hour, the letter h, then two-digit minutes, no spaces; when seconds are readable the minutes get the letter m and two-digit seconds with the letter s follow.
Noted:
6h40
